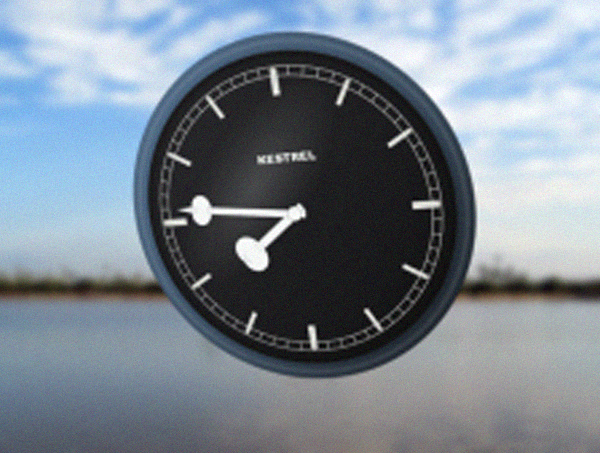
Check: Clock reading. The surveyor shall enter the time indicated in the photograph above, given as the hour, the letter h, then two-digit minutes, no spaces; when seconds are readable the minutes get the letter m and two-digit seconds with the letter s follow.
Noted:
7h46
